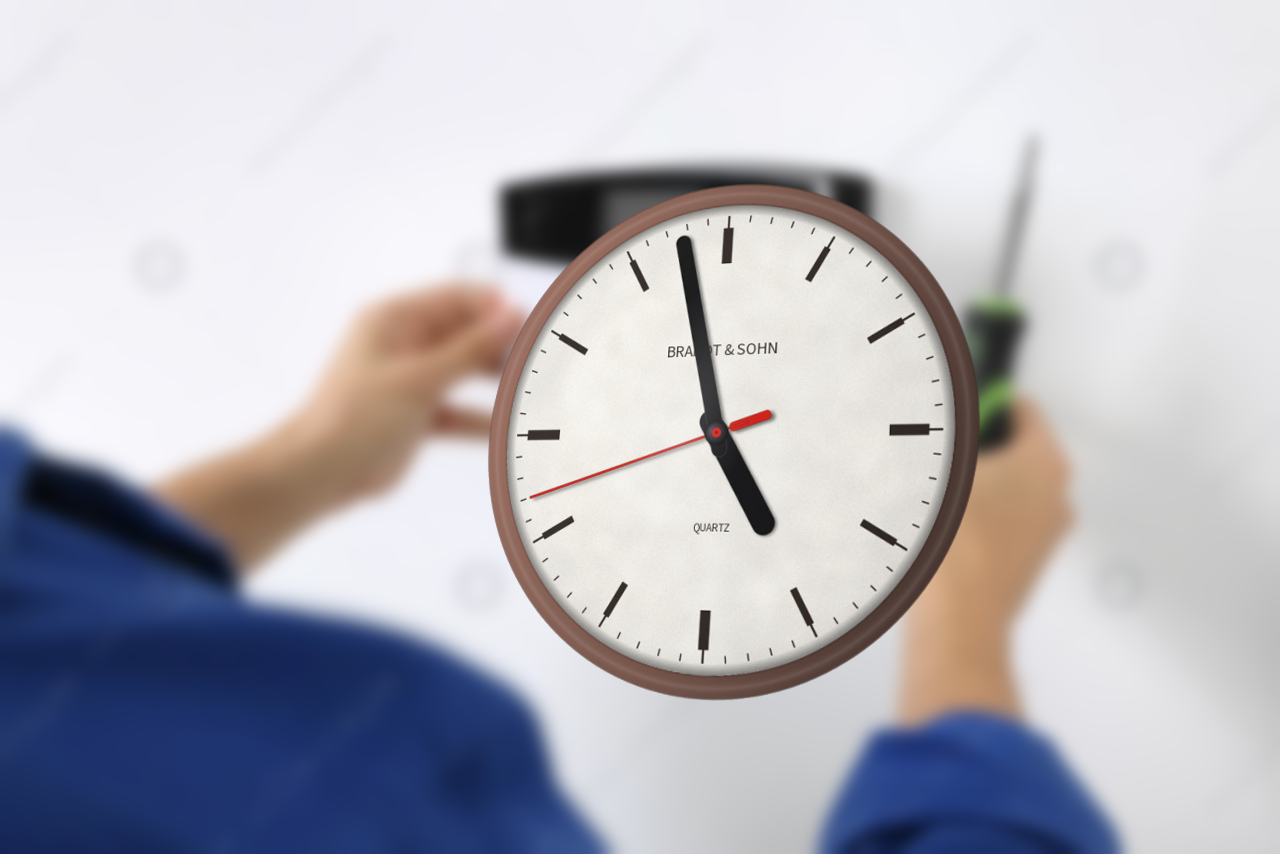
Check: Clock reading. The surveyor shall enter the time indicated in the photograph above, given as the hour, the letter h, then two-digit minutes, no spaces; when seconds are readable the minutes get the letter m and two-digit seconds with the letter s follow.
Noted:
4h57m42s
